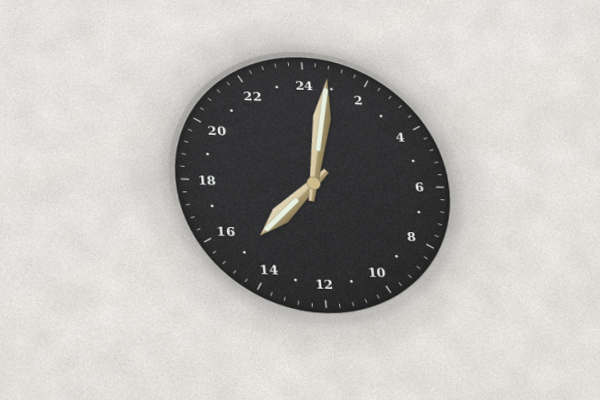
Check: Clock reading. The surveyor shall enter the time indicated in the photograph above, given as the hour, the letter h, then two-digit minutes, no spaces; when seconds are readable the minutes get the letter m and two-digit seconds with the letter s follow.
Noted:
15h02
